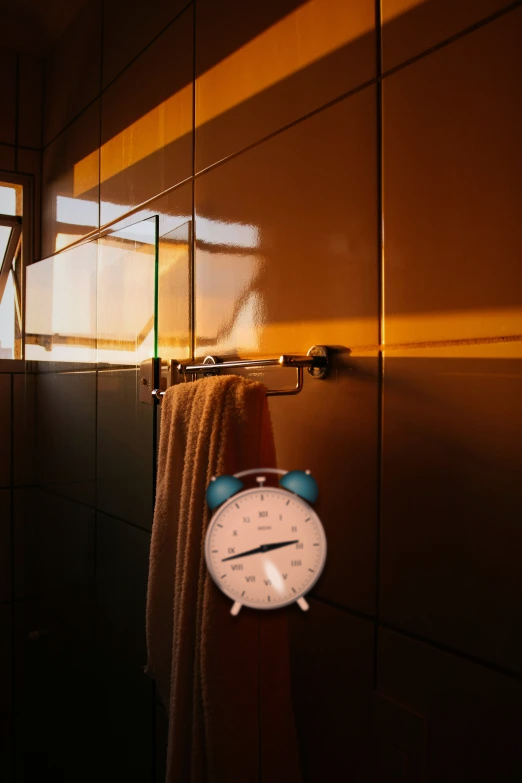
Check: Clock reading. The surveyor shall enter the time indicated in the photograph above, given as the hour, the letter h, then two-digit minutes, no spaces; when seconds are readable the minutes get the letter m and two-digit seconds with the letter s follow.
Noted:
2h43
